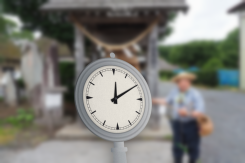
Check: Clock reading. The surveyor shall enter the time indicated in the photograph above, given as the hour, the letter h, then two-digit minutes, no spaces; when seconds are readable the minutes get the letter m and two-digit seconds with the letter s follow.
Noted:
12h10
